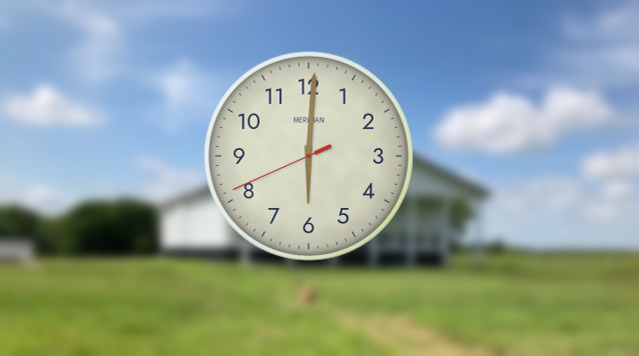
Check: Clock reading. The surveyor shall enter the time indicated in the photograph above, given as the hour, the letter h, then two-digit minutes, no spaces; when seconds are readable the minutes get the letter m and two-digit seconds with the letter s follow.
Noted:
6h00m41s
